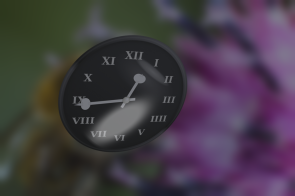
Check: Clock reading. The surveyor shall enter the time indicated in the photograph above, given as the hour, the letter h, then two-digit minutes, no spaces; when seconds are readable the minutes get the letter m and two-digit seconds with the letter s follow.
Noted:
12h44
